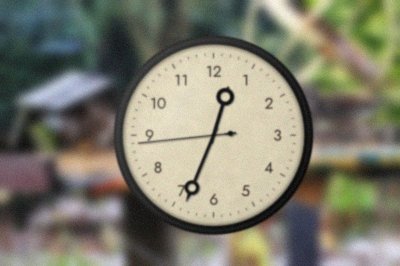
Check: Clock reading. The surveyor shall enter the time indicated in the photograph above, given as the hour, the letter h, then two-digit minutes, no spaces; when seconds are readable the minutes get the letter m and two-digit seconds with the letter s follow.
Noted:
12h33m44s
